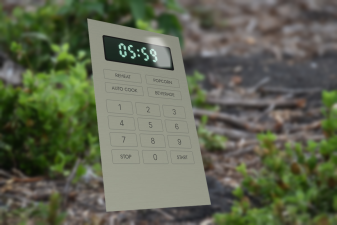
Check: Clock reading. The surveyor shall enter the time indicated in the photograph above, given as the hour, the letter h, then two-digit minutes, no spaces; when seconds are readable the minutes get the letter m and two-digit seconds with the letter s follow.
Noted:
5h59
